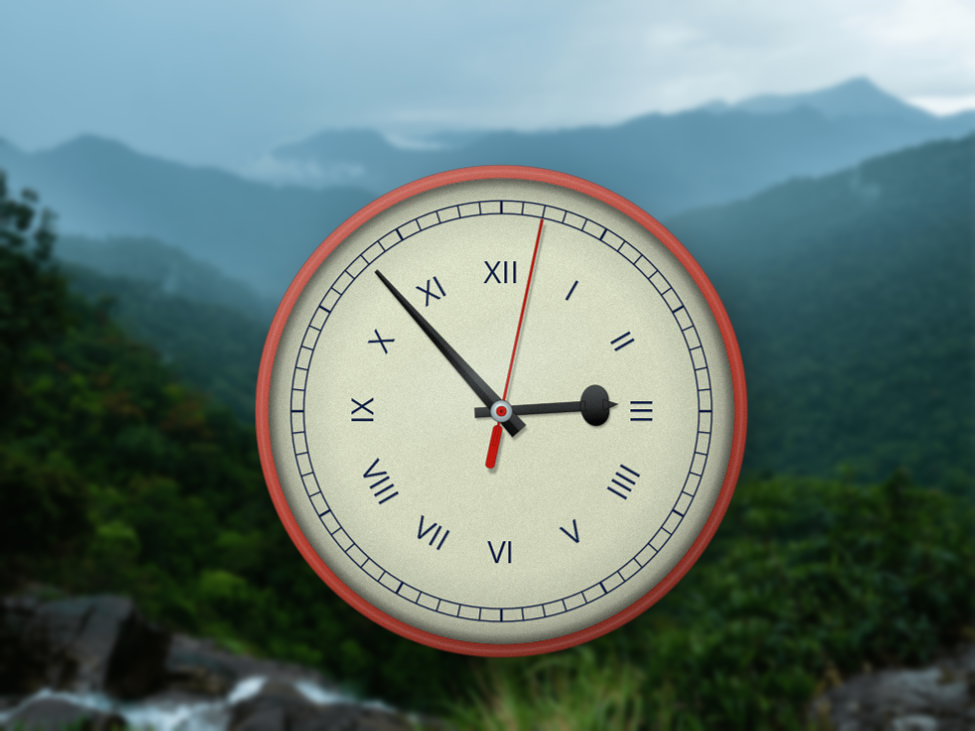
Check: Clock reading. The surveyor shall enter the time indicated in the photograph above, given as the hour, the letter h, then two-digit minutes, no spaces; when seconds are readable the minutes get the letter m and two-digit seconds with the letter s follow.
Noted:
2h53m02s
